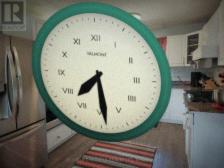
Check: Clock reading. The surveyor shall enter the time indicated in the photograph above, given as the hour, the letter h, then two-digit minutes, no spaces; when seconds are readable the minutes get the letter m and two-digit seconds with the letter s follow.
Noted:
7h29
